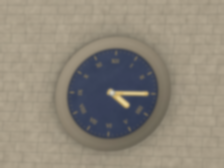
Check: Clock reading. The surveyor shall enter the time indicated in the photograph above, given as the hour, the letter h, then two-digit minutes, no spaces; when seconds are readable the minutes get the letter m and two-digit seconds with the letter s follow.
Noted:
4h15
